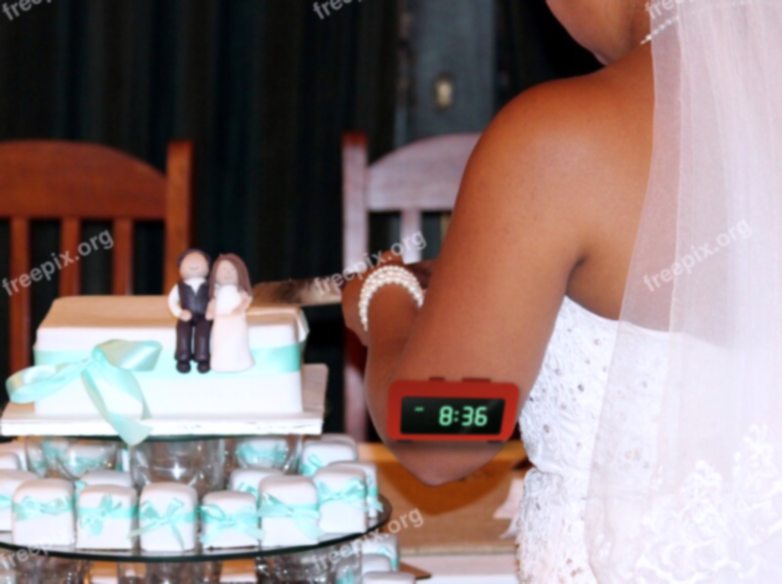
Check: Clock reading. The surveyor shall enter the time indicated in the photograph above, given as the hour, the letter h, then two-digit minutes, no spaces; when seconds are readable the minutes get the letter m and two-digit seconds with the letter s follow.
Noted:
8h36
